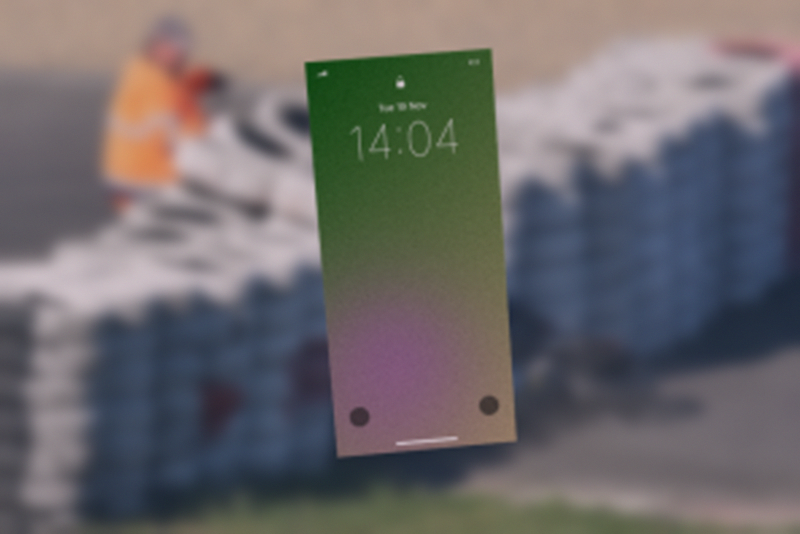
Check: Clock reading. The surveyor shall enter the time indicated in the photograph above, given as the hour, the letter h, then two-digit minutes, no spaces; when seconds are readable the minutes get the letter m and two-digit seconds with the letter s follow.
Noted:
14h04
